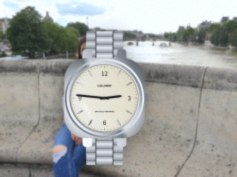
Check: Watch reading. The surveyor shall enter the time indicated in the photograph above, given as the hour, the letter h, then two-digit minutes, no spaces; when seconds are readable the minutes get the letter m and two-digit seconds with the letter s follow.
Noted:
2h46
